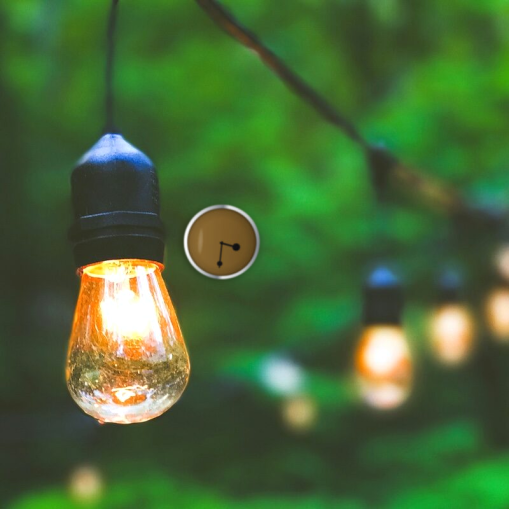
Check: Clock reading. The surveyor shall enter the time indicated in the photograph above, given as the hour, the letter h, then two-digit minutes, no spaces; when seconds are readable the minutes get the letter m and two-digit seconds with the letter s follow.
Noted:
3h31
